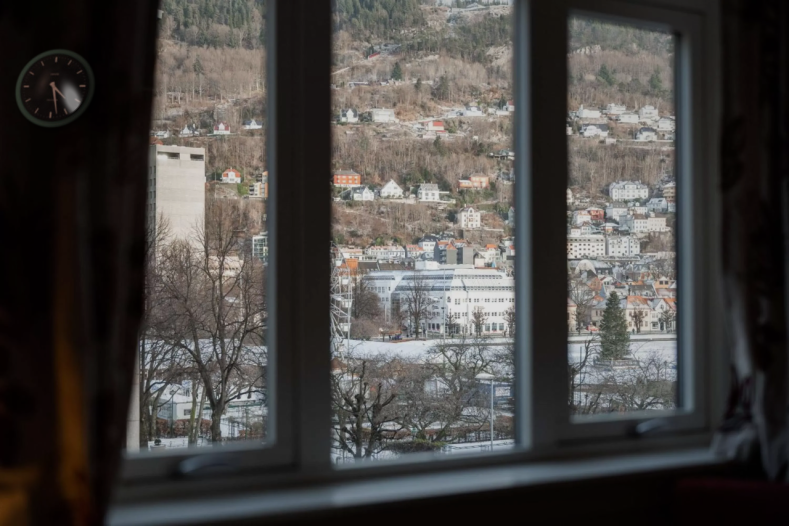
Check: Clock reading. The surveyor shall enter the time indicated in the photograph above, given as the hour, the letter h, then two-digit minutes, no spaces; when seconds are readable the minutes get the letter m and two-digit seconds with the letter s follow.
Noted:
4h28
